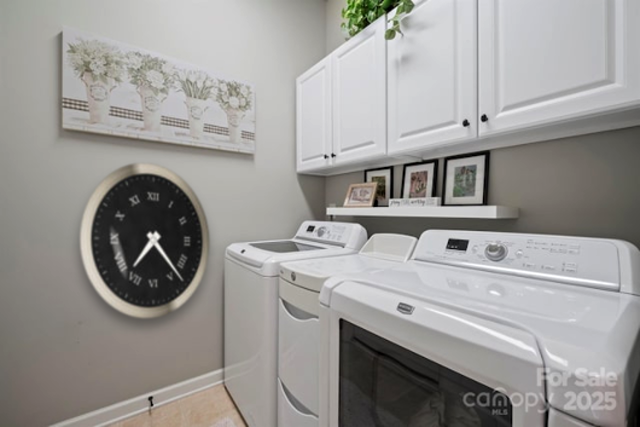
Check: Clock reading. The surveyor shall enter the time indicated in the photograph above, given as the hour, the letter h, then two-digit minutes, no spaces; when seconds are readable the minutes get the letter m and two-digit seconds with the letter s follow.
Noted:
7h23
